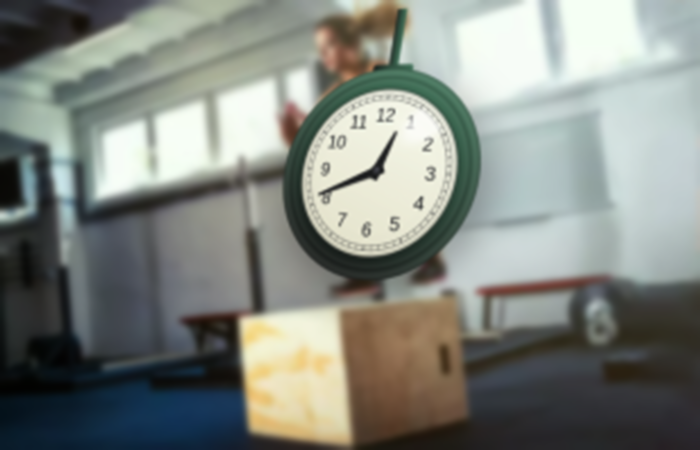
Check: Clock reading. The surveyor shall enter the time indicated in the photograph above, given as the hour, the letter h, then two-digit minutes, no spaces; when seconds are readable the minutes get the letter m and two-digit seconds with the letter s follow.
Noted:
12h41
